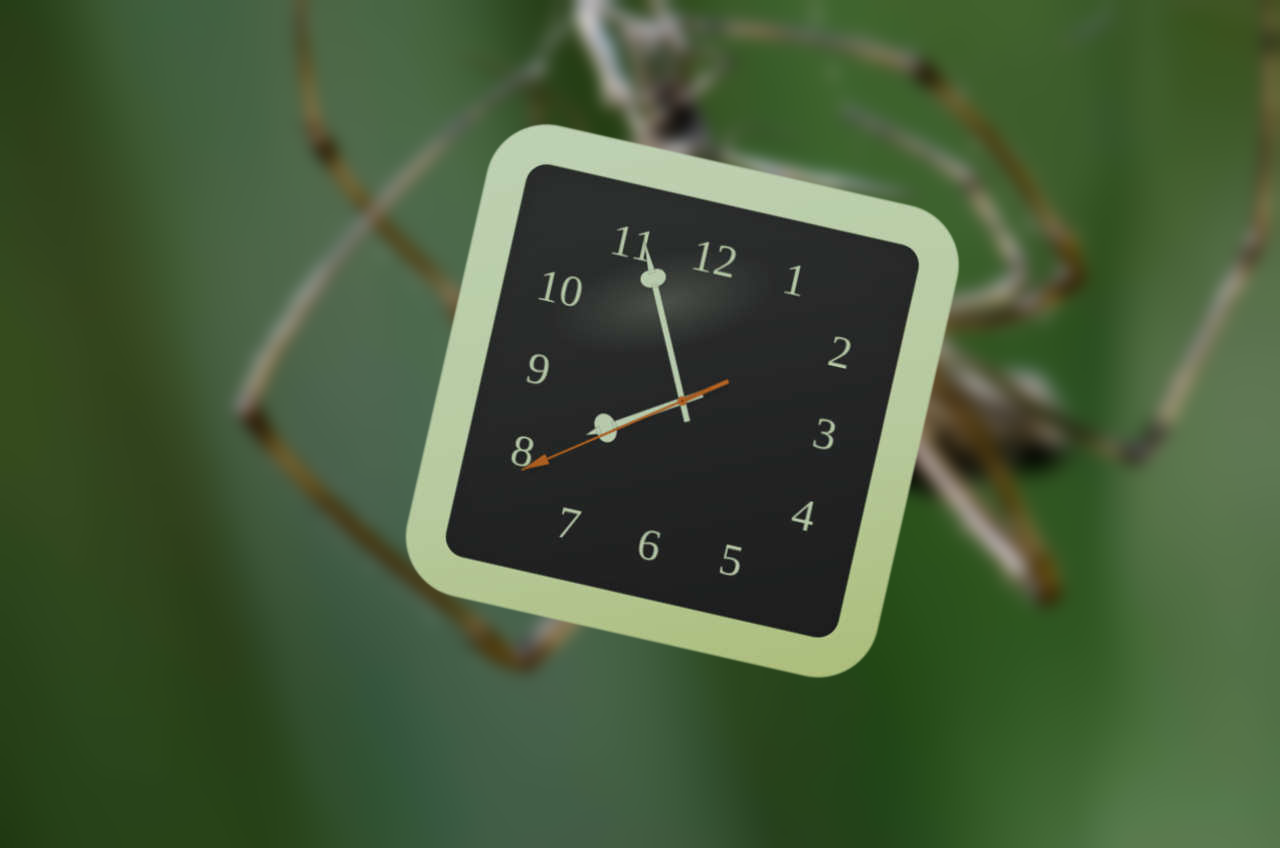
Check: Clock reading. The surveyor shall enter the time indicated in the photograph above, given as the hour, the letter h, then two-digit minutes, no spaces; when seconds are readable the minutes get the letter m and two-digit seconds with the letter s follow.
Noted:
7h55m39s
